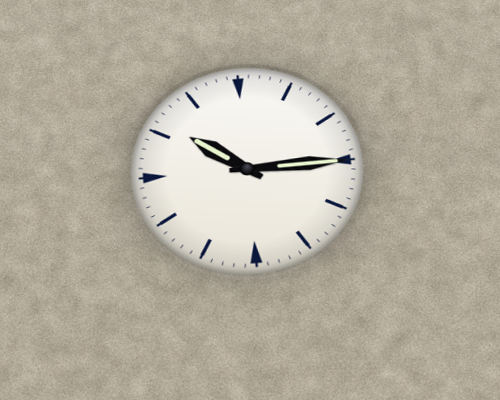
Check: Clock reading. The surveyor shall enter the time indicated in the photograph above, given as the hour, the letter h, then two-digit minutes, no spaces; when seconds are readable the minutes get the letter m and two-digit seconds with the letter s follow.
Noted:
10h15
